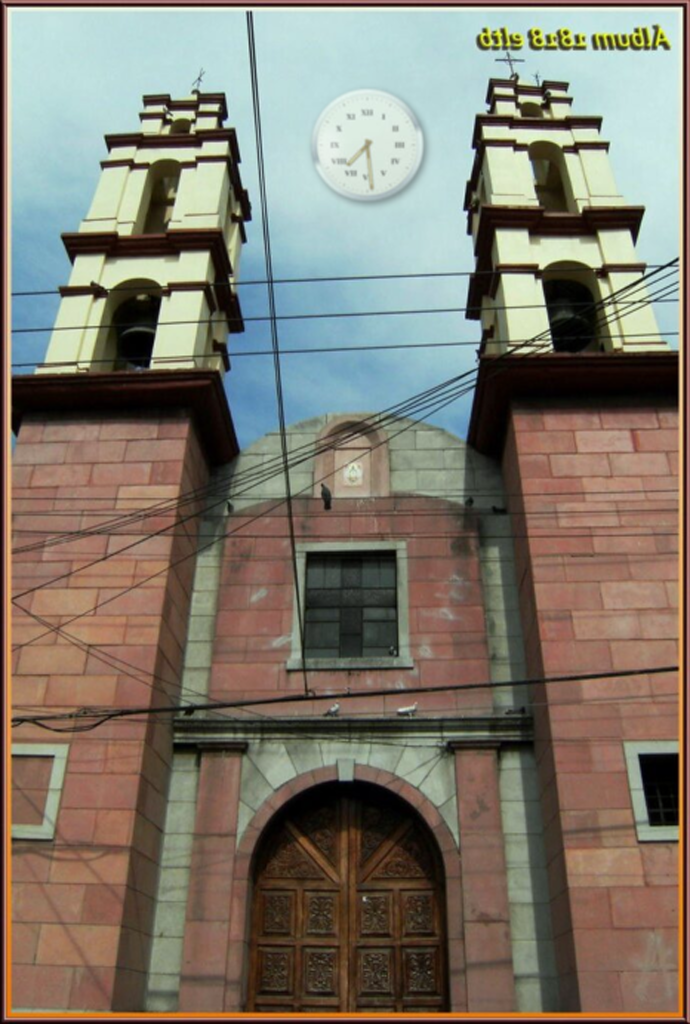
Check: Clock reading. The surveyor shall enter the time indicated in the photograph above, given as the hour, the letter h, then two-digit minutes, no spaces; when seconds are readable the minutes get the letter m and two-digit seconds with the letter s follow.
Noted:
7h29
